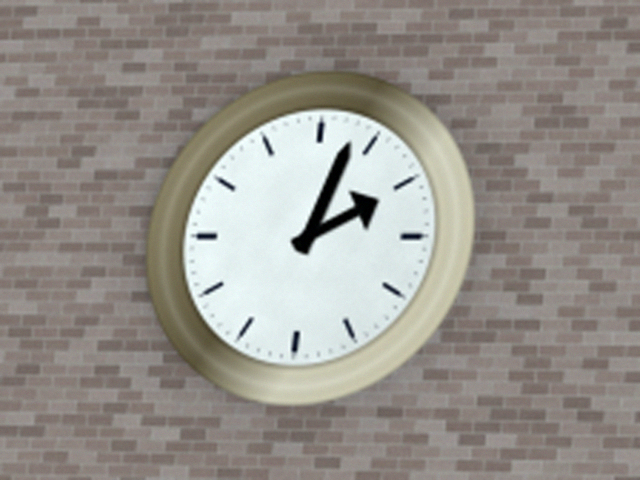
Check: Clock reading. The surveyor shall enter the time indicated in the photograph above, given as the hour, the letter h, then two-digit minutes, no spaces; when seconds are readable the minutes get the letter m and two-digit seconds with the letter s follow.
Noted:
2h03
